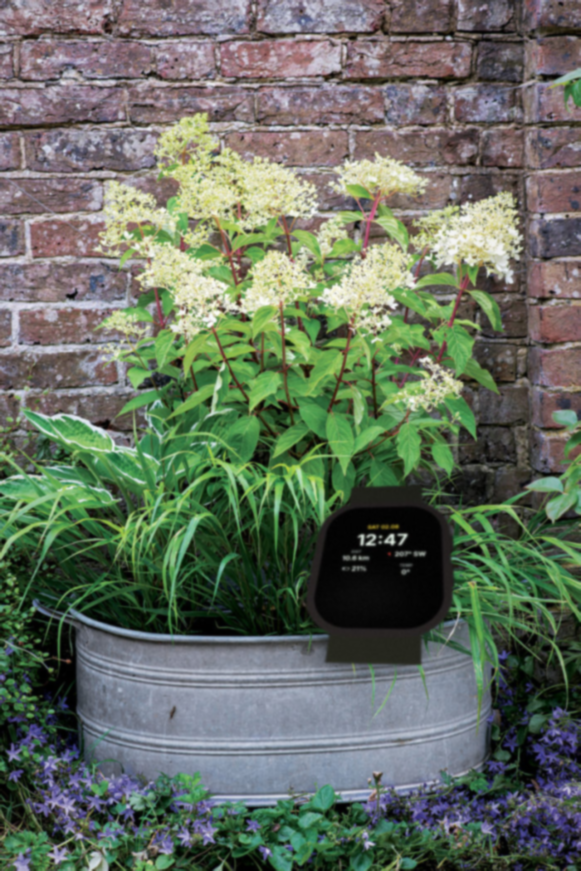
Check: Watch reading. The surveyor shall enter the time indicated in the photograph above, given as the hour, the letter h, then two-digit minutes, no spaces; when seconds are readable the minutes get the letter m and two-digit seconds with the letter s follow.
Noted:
12h47
